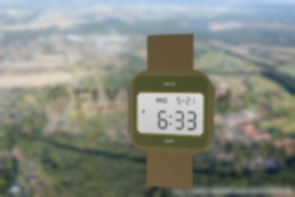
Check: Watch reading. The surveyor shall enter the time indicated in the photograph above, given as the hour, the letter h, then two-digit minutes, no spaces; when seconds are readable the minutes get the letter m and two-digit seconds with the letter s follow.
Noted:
6h33
